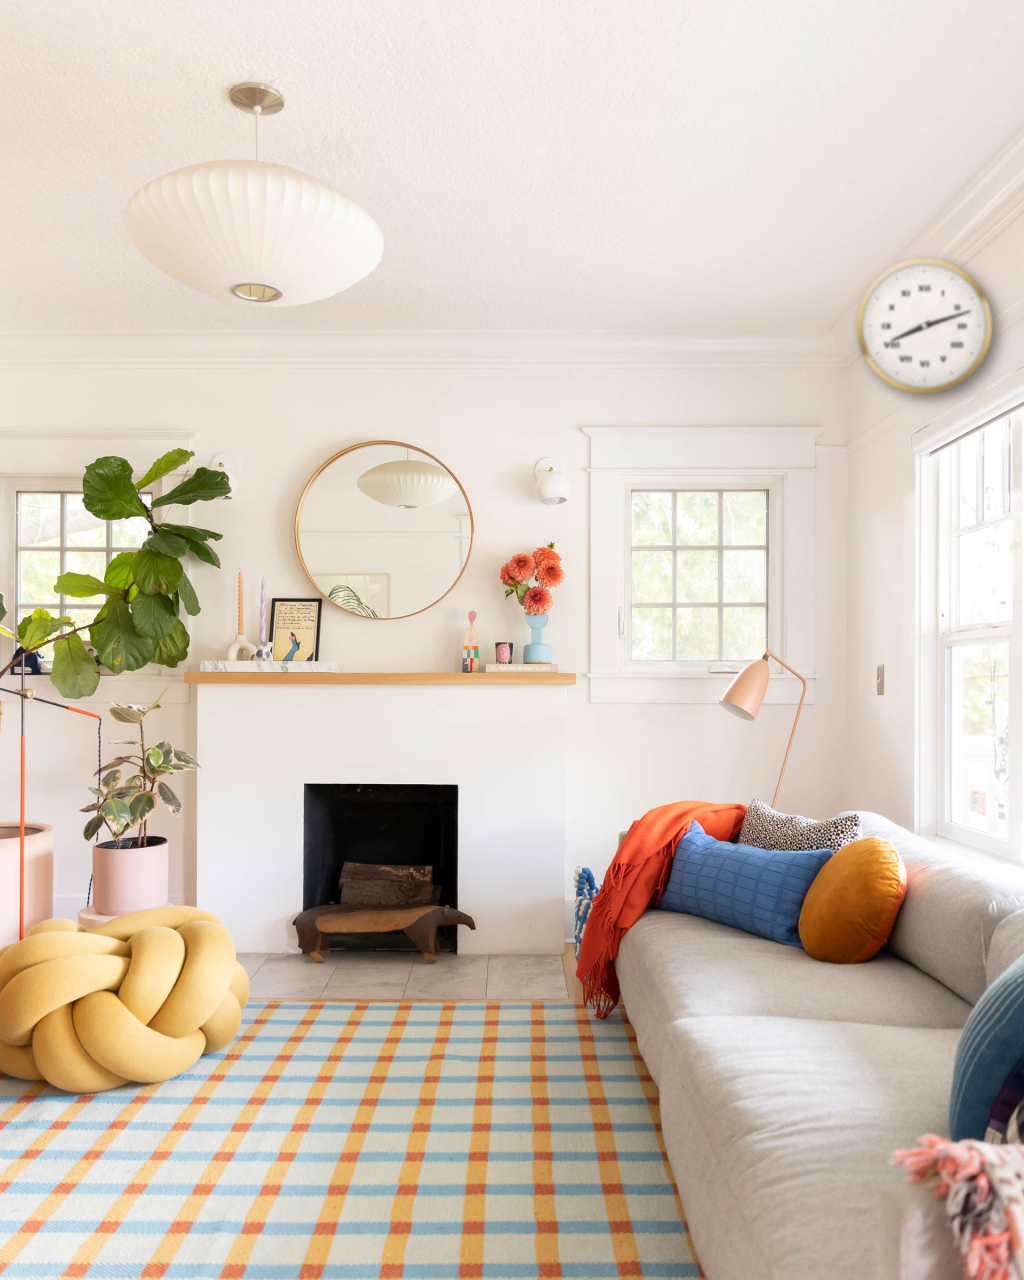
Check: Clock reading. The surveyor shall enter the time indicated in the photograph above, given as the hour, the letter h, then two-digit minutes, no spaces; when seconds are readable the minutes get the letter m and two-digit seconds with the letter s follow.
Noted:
8h12
